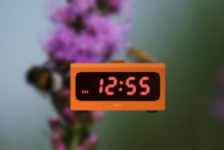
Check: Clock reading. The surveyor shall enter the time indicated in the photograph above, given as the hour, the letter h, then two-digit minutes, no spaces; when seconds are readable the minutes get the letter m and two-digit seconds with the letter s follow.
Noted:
12h55
